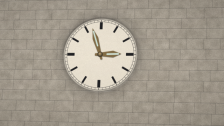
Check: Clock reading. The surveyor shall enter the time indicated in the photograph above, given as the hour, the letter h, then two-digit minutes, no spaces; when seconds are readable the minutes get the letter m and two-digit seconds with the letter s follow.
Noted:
2h57
